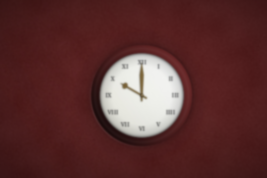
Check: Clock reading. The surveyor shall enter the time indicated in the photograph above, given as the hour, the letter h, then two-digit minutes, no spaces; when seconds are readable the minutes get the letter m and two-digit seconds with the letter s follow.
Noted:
10h00
